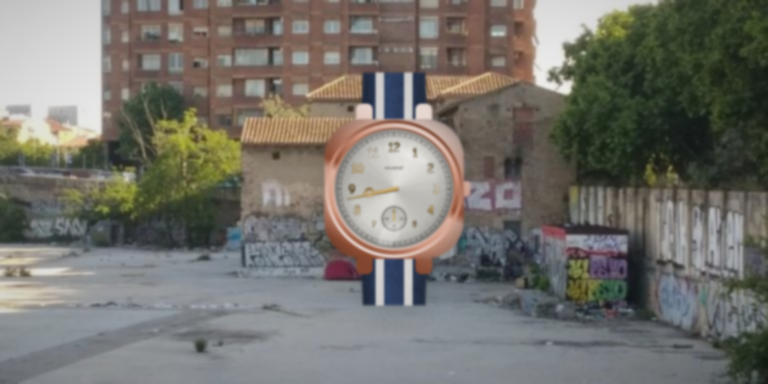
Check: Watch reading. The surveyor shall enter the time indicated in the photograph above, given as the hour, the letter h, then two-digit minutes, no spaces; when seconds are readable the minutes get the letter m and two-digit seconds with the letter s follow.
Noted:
8h43
